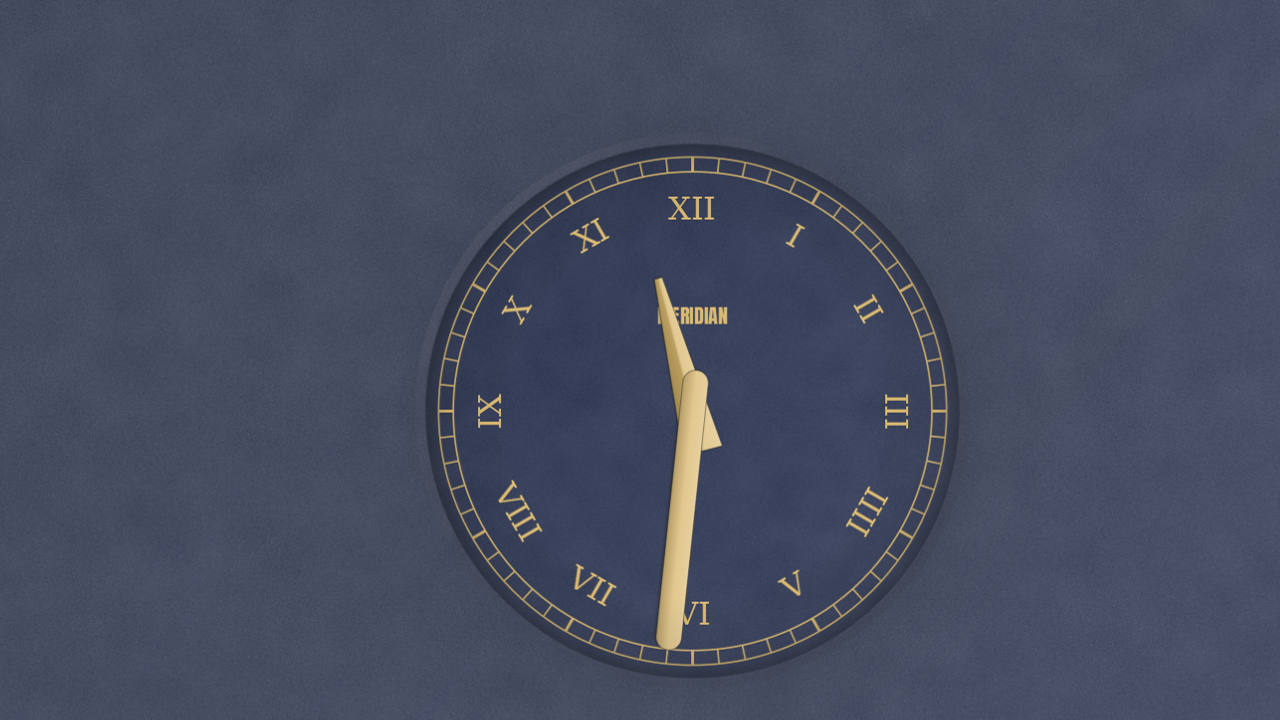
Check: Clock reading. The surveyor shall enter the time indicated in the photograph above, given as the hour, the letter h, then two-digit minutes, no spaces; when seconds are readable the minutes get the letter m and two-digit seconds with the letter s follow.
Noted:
11h31
